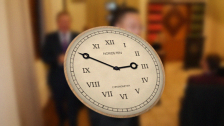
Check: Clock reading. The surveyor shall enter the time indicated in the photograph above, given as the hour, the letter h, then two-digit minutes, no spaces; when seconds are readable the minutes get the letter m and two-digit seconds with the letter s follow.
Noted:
2h50
